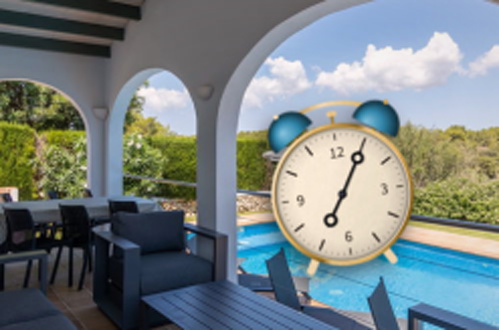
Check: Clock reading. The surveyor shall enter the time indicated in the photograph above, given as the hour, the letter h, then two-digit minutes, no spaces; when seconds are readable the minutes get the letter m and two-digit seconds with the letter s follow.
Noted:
7h05
